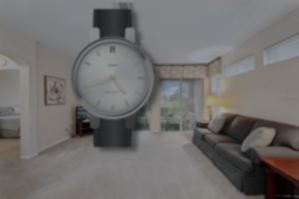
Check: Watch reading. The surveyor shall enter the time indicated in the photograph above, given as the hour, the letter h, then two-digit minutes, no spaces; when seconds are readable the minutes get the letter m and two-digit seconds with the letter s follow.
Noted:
4h42
